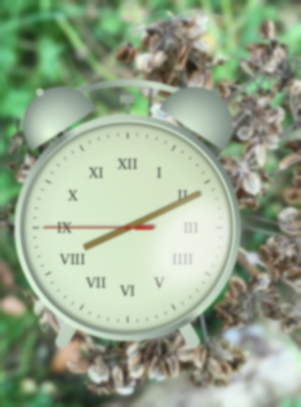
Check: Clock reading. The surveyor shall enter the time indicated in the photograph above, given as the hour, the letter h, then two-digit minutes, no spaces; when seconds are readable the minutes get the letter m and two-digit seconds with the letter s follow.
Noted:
8h10m45s
